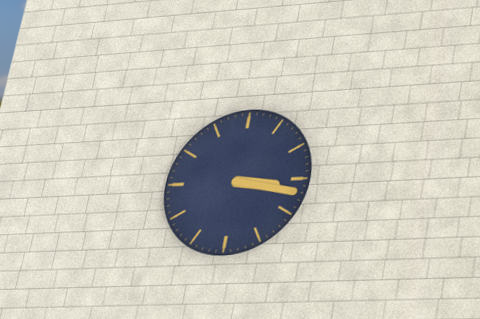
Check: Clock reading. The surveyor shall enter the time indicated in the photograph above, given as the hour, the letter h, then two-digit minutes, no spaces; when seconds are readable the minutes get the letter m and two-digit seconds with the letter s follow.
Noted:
3h17
